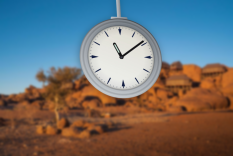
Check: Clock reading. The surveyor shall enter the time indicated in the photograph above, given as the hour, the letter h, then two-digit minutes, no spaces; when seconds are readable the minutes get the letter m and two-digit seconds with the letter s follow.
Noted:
11h09
